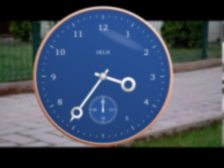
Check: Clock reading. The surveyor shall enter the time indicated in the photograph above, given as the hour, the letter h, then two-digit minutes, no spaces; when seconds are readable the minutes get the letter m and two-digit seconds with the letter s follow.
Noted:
3h36
